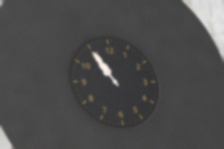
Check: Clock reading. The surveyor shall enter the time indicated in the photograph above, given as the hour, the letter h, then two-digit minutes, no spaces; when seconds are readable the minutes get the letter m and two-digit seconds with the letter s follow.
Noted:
10h55
